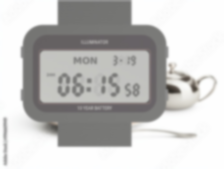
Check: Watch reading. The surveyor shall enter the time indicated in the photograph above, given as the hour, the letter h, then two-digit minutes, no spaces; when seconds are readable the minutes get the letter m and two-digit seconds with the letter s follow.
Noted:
6h15m58s
